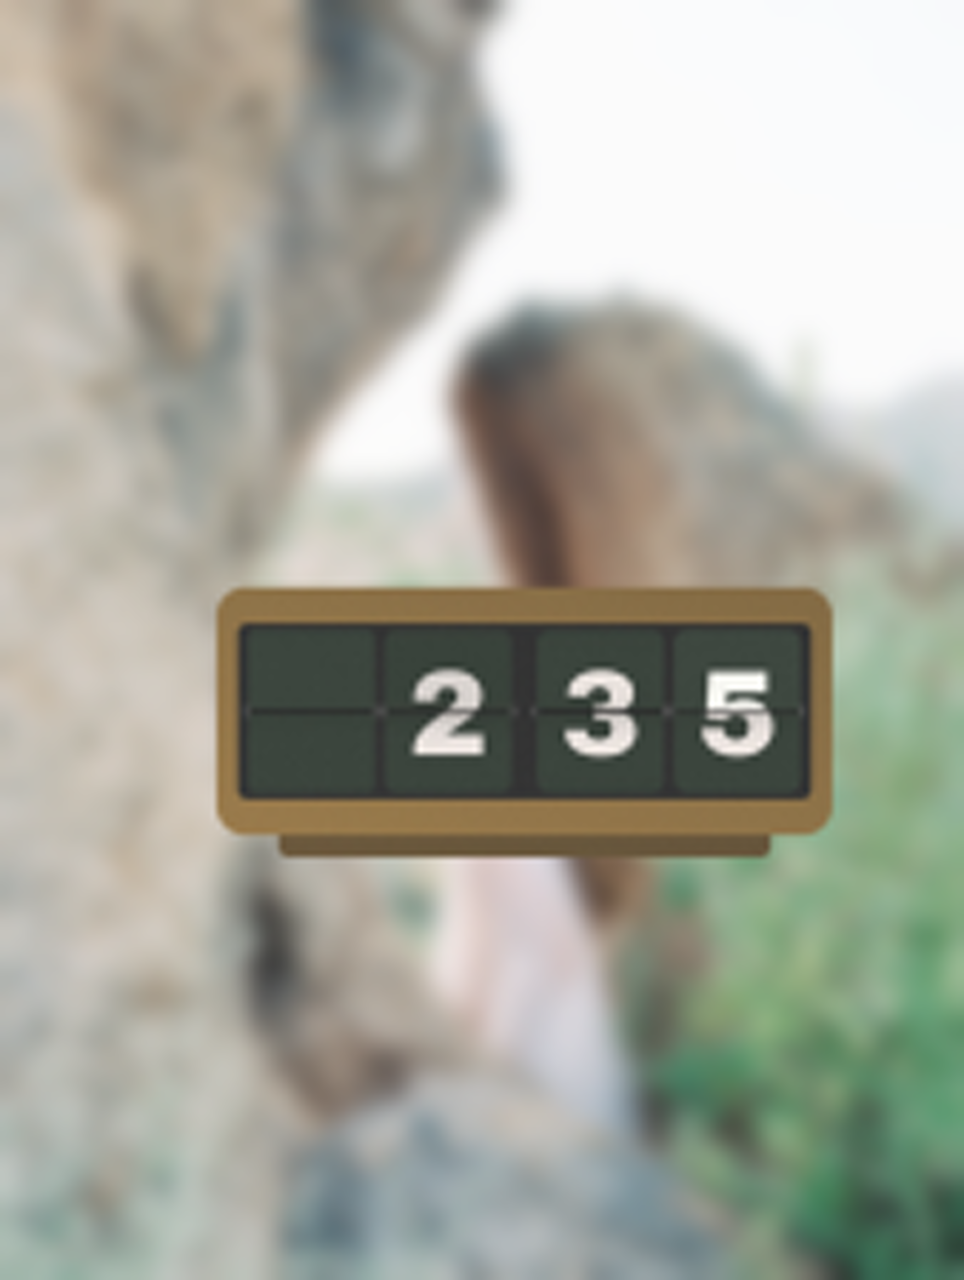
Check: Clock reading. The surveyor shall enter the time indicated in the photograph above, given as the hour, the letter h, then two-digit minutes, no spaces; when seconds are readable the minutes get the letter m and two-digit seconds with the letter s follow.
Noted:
2h35
